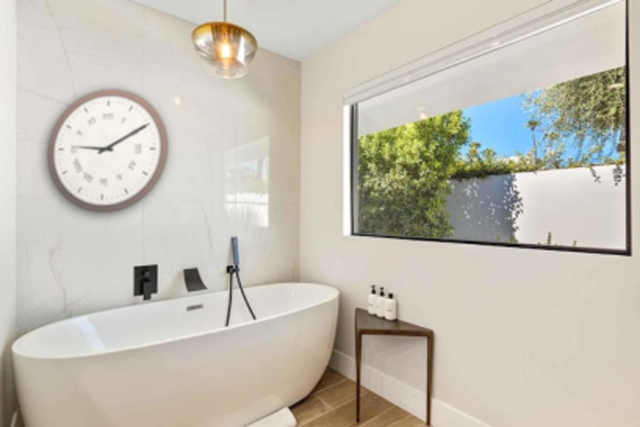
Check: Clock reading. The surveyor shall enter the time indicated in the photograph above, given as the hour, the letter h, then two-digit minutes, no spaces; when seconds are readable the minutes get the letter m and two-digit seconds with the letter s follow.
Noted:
9h10
